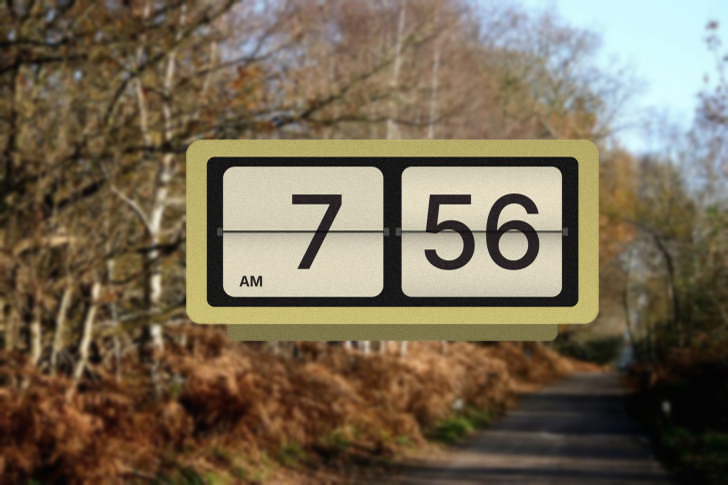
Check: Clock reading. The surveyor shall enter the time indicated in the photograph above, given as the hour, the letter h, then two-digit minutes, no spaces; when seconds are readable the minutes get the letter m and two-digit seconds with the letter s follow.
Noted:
7h56
